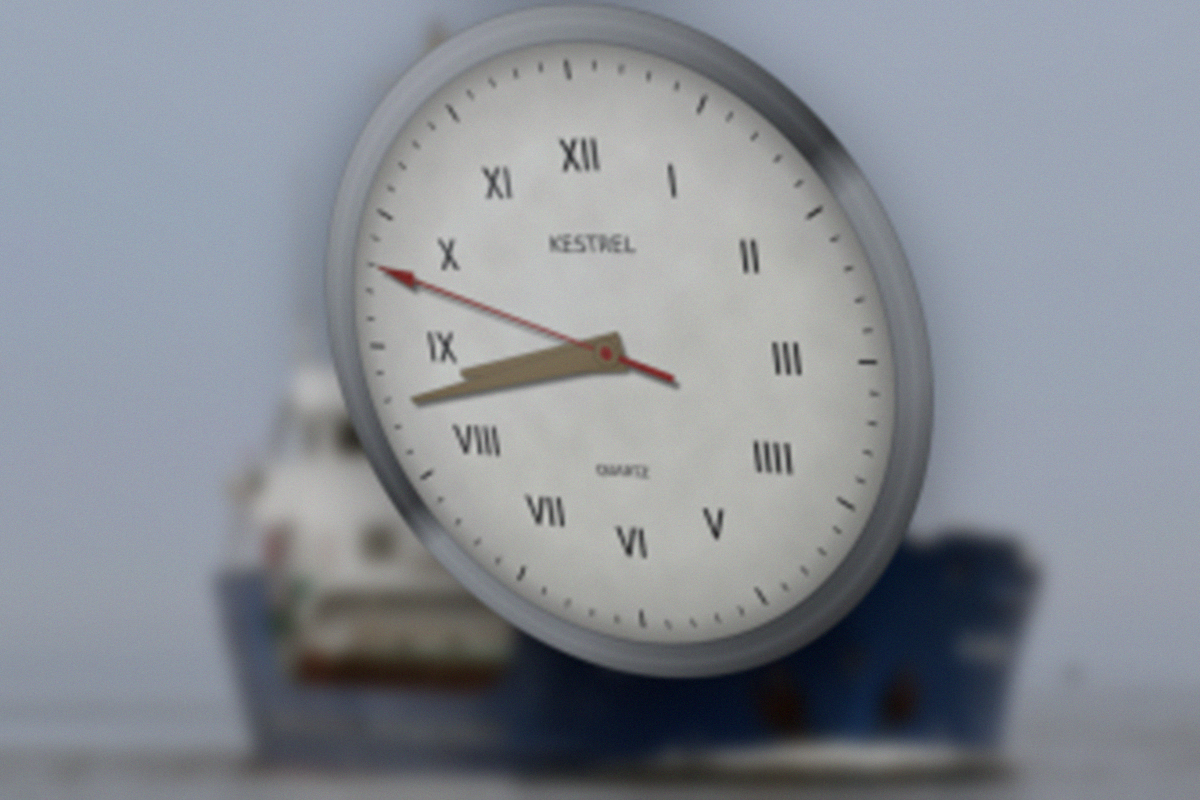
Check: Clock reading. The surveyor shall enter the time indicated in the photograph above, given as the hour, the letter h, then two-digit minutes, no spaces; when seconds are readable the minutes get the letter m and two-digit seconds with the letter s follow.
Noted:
8h42m48s
